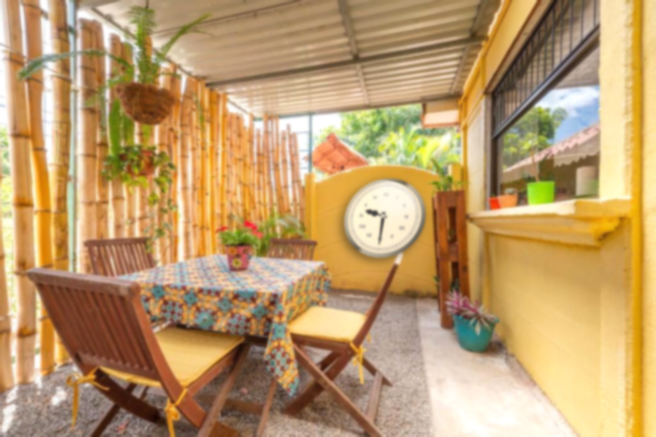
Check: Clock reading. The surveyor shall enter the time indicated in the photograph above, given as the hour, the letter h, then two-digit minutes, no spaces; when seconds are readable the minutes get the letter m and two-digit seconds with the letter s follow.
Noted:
9h30
